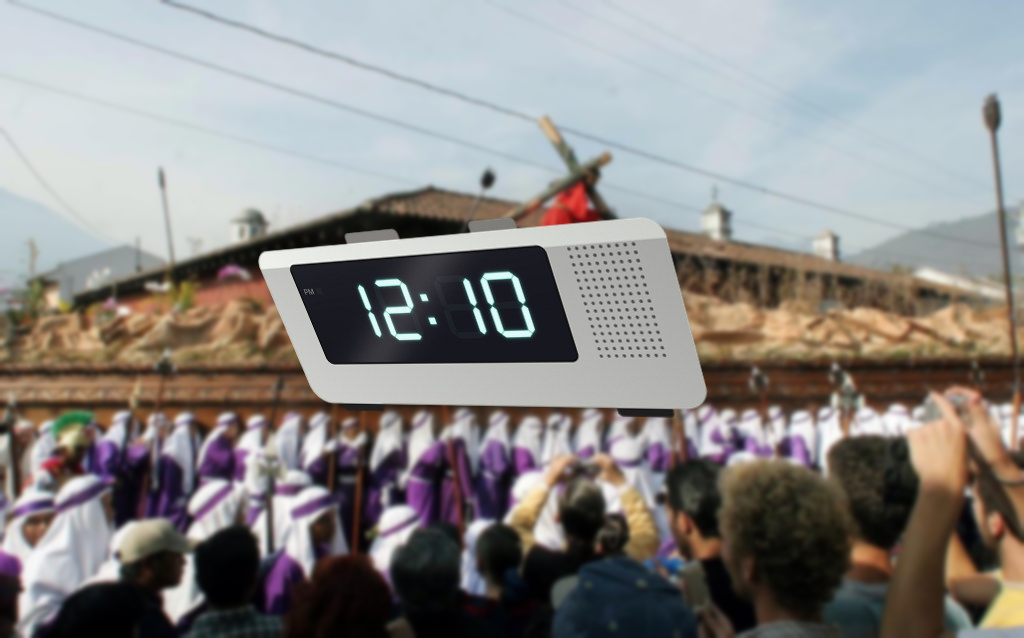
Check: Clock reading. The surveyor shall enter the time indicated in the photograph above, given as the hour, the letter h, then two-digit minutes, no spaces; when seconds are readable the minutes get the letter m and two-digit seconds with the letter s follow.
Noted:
12h10
